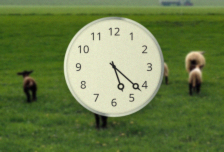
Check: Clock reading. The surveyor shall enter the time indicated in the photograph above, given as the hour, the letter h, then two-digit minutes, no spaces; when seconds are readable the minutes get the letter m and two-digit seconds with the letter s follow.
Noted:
5h22
